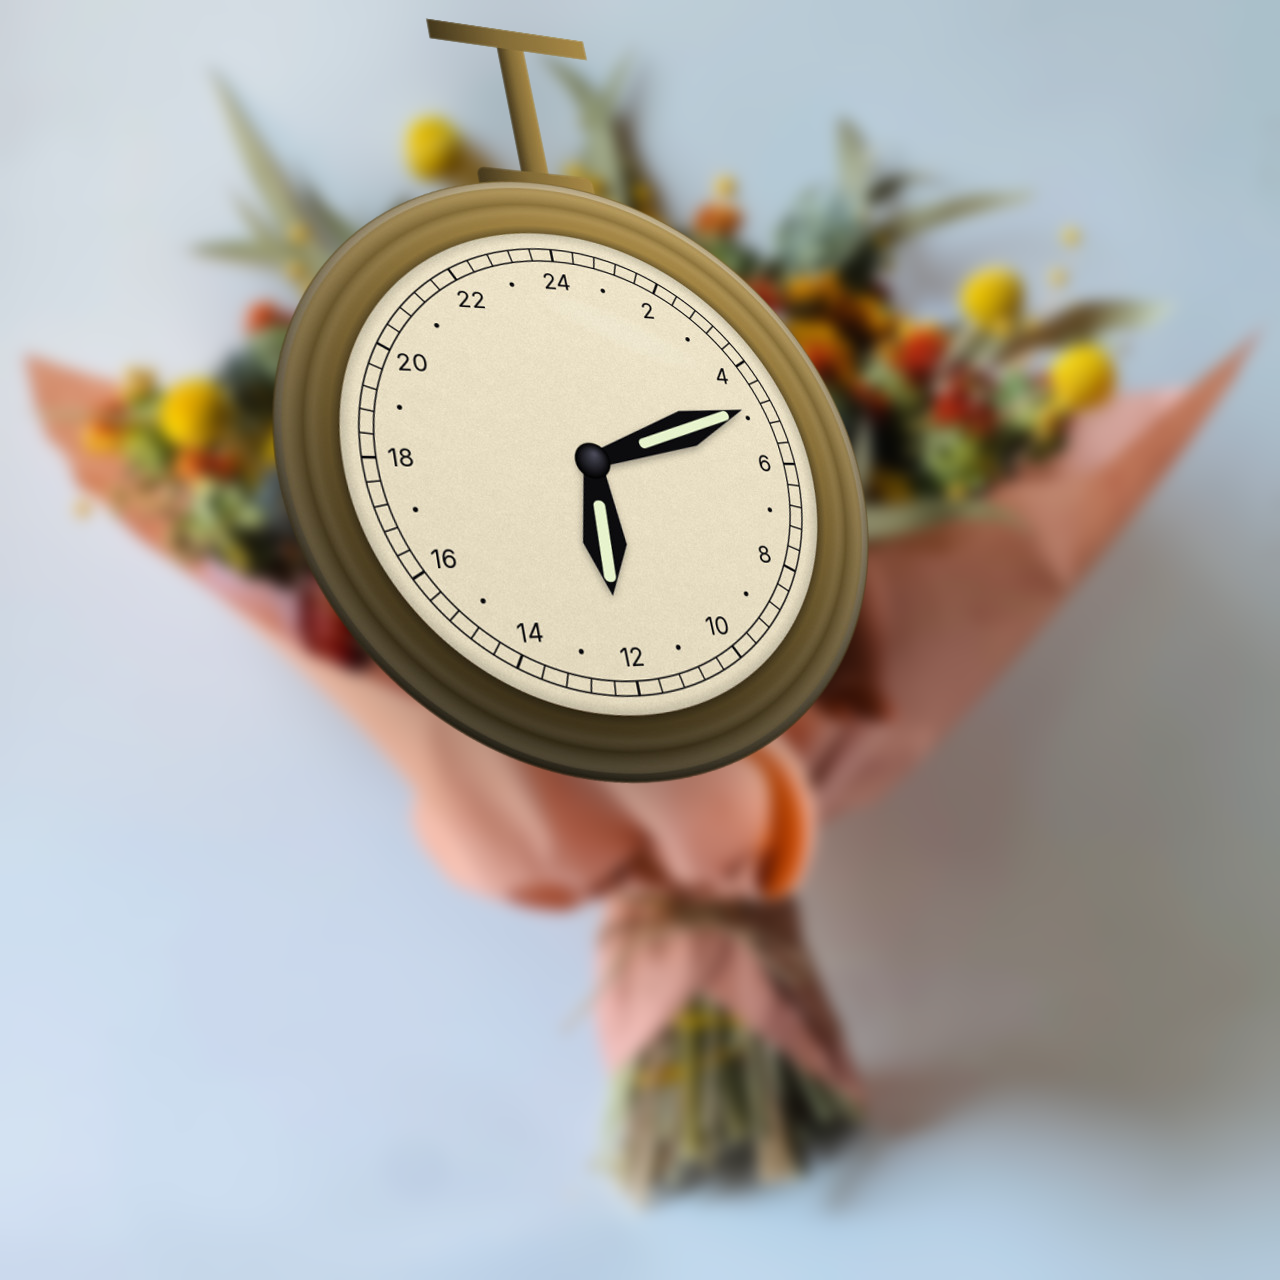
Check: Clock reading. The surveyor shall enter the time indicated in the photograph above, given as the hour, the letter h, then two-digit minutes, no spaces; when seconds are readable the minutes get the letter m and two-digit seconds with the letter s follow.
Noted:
12h12
